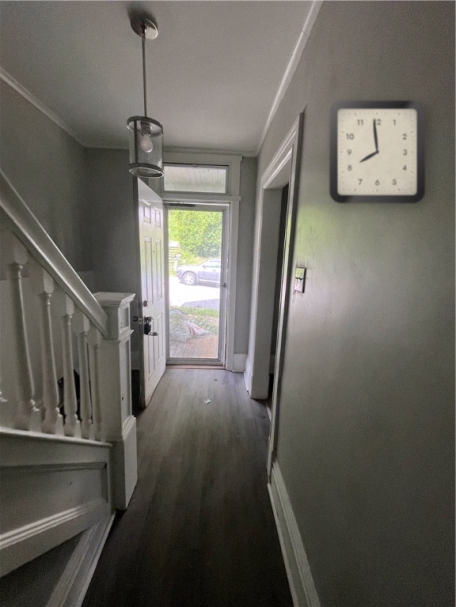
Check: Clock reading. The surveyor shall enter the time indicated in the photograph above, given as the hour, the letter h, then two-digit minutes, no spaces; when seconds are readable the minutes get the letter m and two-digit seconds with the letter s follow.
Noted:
7h59
